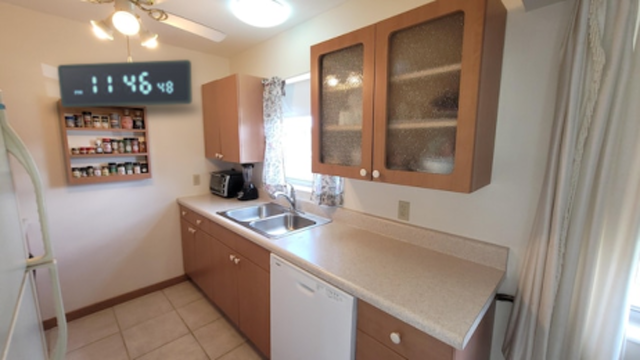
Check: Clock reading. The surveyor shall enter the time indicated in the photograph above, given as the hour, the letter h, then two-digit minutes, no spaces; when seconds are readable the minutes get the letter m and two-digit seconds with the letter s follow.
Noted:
11h46m48s
